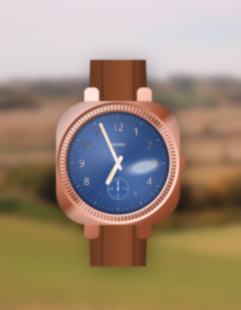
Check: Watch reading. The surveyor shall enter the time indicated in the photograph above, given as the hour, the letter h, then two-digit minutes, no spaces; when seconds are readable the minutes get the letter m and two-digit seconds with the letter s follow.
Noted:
6h56
